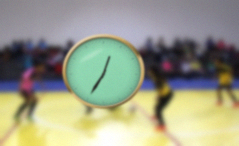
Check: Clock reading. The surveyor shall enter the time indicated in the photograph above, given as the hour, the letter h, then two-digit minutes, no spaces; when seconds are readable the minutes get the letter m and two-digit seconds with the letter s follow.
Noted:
12h35
